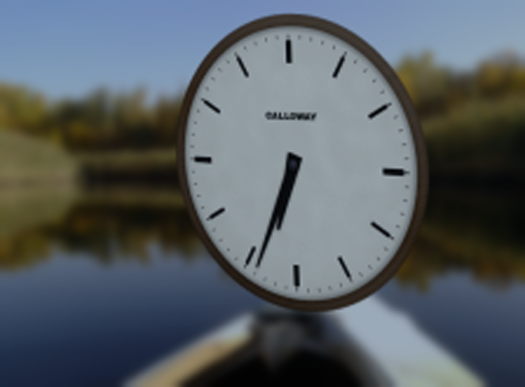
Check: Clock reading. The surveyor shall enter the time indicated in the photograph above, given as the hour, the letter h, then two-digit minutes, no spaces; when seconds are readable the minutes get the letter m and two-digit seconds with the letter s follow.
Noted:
6h34
